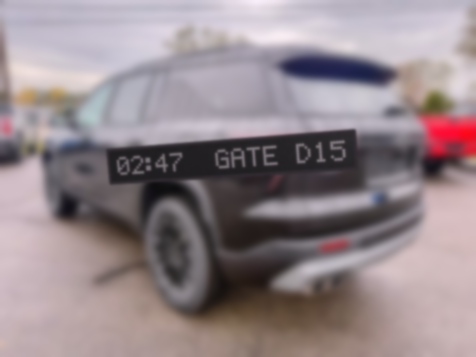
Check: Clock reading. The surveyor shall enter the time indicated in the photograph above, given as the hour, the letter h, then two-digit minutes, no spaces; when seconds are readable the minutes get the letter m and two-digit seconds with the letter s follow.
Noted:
2h47
